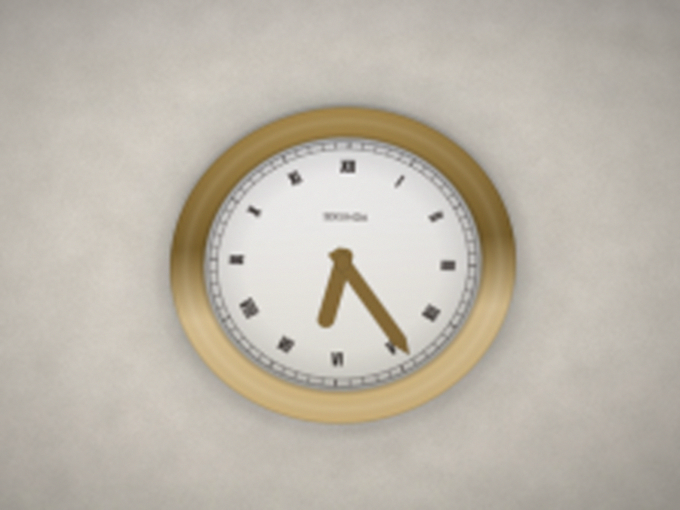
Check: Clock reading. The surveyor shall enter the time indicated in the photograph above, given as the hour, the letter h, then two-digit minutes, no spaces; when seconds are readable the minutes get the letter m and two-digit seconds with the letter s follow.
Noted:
6h24
